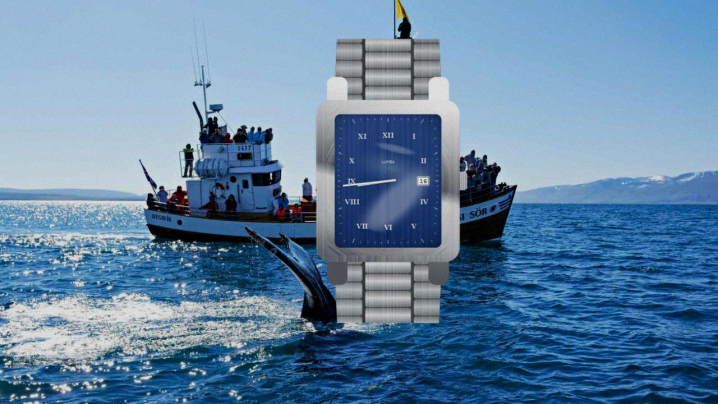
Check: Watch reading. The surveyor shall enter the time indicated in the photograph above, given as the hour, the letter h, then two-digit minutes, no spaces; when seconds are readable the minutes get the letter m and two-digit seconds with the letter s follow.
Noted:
8h44
